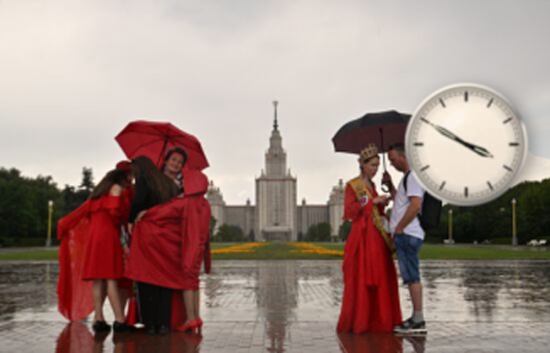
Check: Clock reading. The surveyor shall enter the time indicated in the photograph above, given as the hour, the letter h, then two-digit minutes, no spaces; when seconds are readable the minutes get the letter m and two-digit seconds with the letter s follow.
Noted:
3h50
